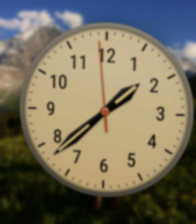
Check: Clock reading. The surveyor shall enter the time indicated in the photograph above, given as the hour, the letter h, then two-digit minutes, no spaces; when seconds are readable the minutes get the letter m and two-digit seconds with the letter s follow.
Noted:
1h37m59s
